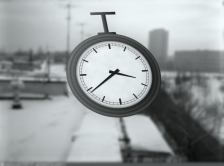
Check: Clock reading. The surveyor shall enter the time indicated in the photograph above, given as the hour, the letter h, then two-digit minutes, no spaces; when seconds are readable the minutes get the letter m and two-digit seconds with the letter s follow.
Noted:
3h39
